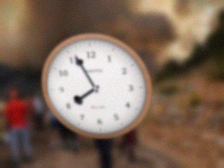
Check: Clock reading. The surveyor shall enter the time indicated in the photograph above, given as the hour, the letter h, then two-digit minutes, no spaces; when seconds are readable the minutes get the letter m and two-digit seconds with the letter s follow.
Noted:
7h56
